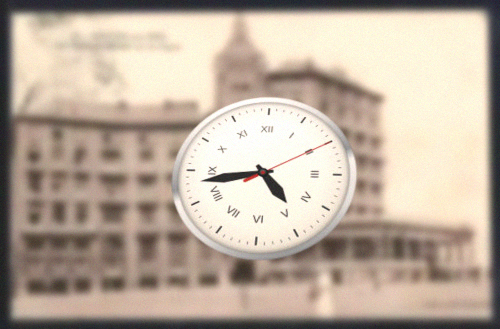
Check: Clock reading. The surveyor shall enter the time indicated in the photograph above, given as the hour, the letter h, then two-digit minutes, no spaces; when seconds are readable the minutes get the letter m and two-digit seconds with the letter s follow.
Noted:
4h43m10s
